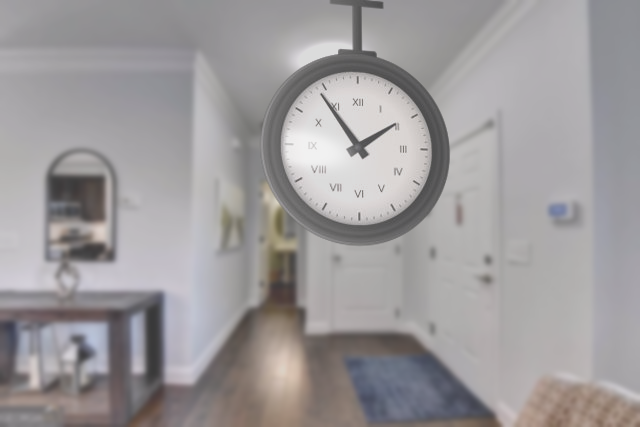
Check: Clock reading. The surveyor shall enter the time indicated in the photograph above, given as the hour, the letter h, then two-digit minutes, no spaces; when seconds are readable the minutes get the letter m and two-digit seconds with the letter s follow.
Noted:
1h54
